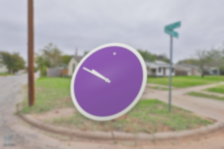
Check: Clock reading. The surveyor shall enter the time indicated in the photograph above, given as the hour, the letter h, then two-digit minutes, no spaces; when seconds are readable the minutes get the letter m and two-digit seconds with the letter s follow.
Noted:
9h48
